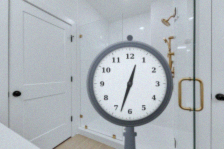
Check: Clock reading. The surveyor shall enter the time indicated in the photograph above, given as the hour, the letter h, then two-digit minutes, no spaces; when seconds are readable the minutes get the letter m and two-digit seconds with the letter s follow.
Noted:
12h33
